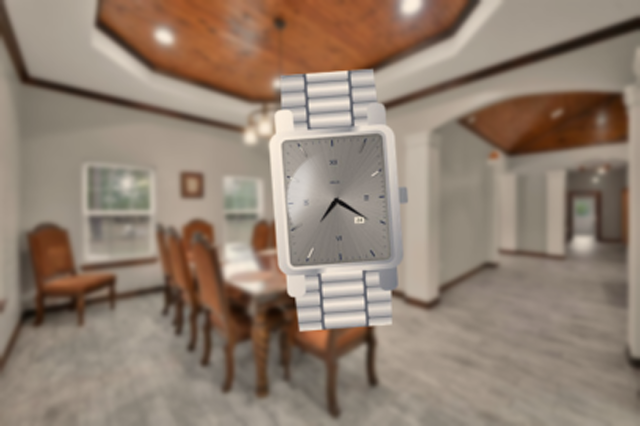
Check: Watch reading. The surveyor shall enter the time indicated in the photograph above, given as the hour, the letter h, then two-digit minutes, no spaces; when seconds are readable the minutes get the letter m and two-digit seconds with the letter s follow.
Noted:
7h21
